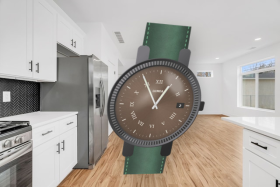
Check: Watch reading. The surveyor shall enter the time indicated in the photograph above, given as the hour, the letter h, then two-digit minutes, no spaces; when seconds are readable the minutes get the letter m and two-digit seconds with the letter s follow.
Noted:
12h55
